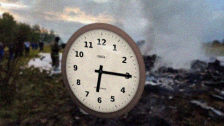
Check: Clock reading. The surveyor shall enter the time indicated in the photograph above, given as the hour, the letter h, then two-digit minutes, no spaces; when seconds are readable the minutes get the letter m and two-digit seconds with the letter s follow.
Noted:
6h15
